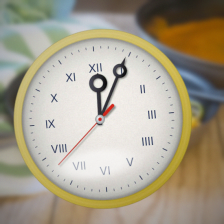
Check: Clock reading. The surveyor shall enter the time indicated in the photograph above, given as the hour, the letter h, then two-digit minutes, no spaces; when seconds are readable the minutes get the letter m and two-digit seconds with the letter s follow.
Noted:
12h04m38s
